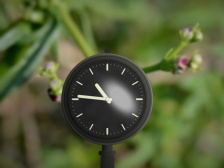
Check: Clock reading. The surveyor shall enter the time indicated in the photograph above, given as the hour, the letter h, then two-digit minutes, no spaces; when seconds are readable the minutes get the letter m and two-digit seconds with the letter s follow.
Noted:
10h46
